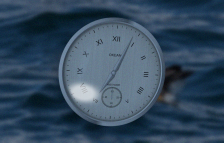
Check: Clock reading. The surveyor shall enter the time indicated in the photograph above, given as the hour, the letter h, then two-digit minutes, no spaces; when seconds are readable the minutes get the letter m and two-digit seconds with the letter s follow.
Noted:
7h04
